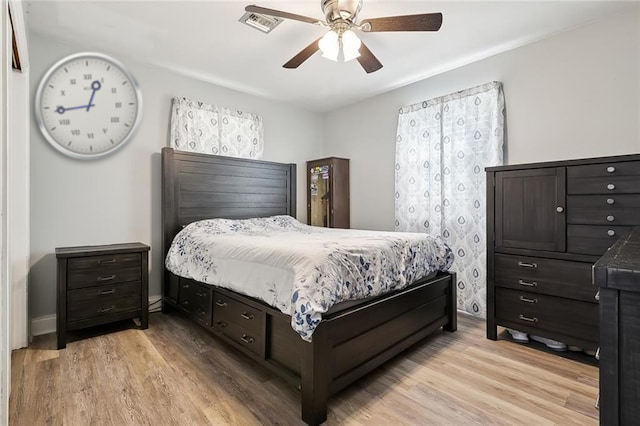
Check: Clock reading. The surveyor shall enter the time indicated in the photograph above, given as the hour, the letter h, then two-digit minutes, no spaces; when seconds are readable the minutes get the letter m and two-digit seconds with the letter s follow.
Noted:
12h44
